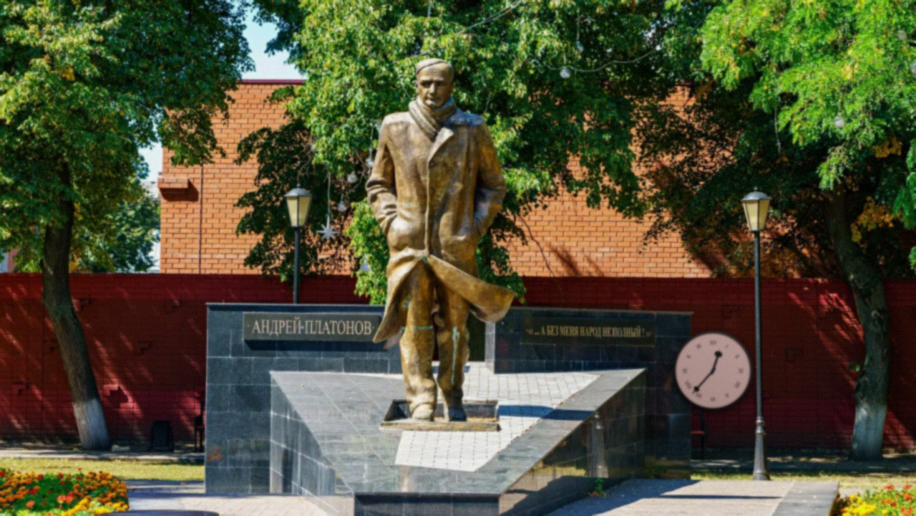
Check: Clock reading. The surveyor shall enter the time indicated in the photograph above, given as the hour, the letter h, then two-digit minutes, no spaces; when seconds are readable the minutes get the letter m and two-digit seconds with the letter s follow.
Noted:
12h37
